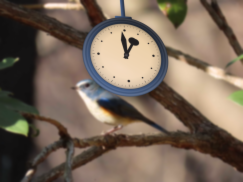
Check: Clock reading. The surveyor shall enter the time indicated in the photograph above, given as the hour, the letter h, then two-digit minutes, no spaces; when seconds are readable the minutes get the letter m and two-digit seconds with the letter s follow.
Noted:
12h59
